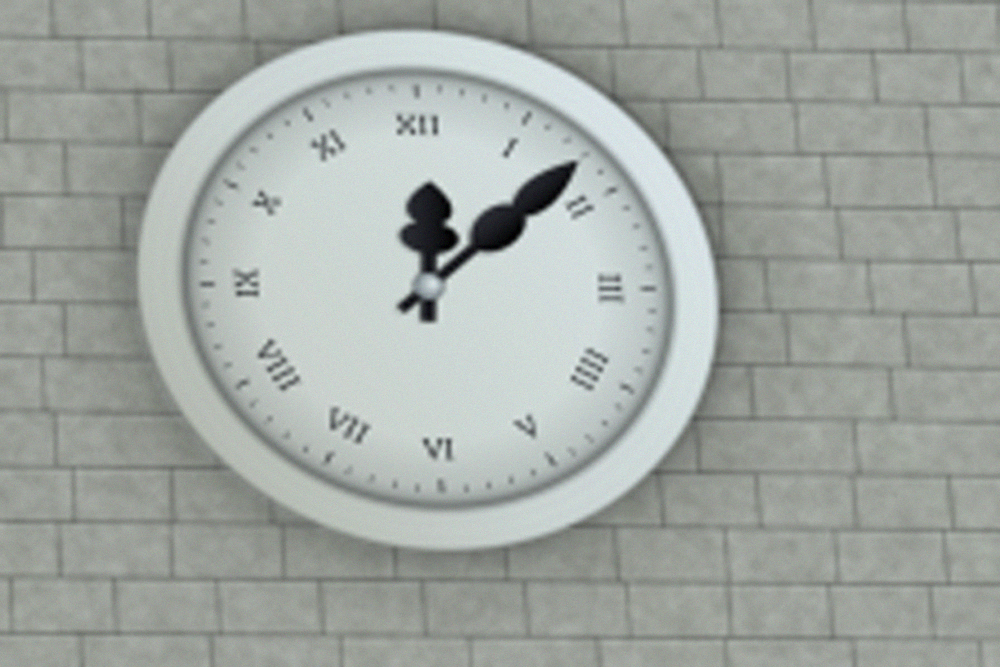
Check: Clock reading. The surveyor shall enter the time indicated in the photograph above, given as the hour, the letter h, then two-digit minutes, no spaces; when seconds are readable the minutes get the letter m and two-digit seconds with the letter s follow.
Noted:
12h08
